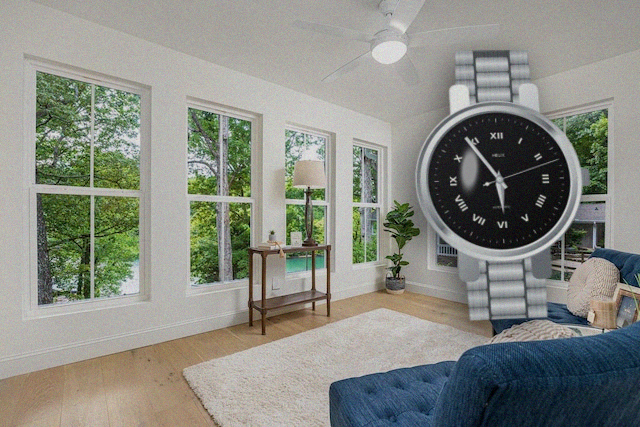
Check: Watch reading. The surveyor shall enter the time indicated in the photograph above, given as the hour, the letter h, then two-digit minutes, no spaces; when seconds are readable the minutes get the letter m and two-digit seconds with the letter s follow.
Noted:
5h54m12s
